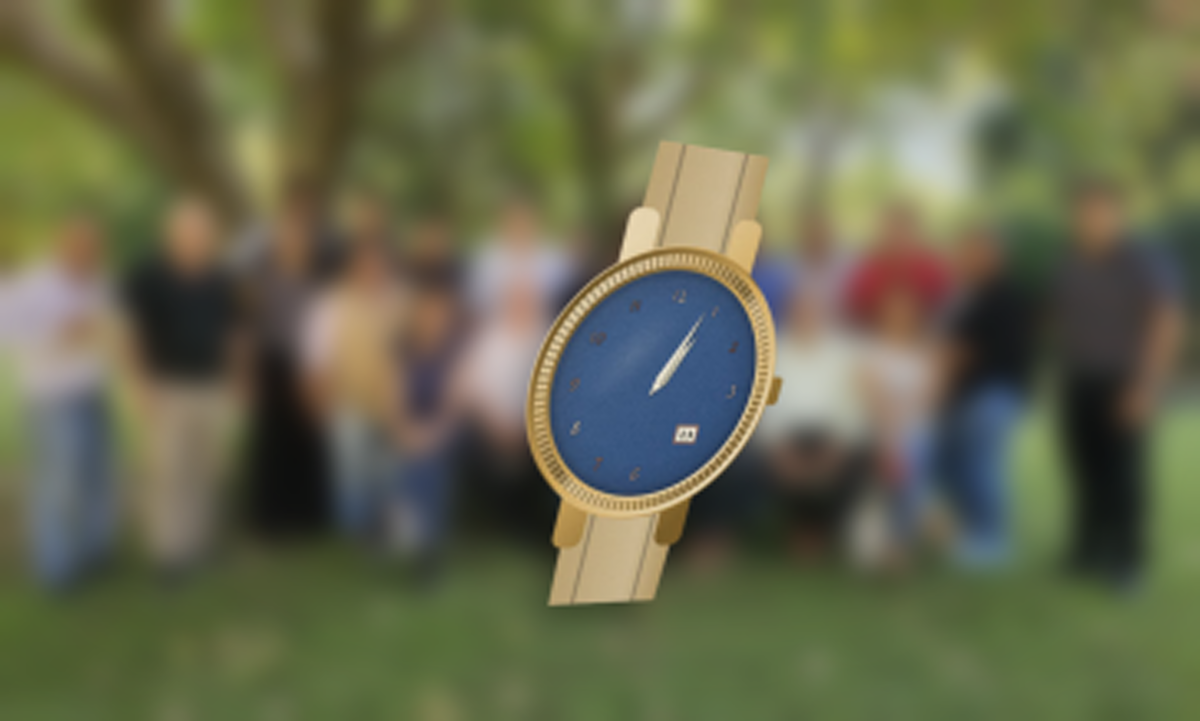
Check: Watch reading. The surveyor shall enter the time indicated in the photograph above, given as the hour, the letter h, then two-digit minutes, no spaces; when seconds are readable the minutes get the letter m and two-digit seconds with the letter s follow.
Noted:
1h04
